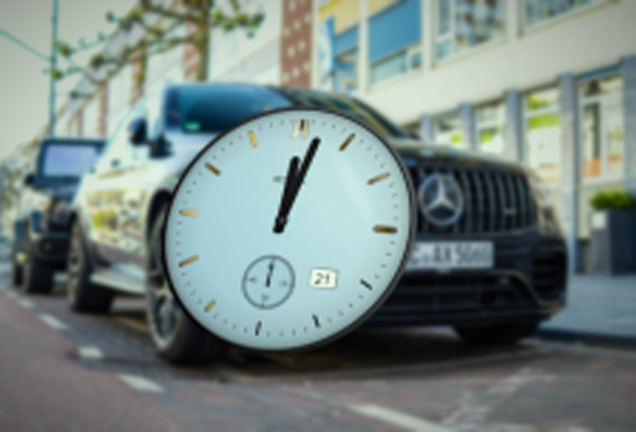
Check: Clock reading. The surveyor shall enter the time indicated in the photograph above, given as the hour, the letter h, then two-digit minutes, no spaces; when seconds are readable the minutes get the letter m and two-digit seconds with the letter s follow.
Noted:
12h02
